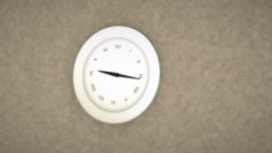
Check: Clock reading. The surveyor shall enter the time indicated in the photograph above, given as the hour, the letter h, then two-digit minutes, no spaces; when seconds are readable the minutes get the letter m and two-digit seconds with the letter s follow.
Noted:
9h16
